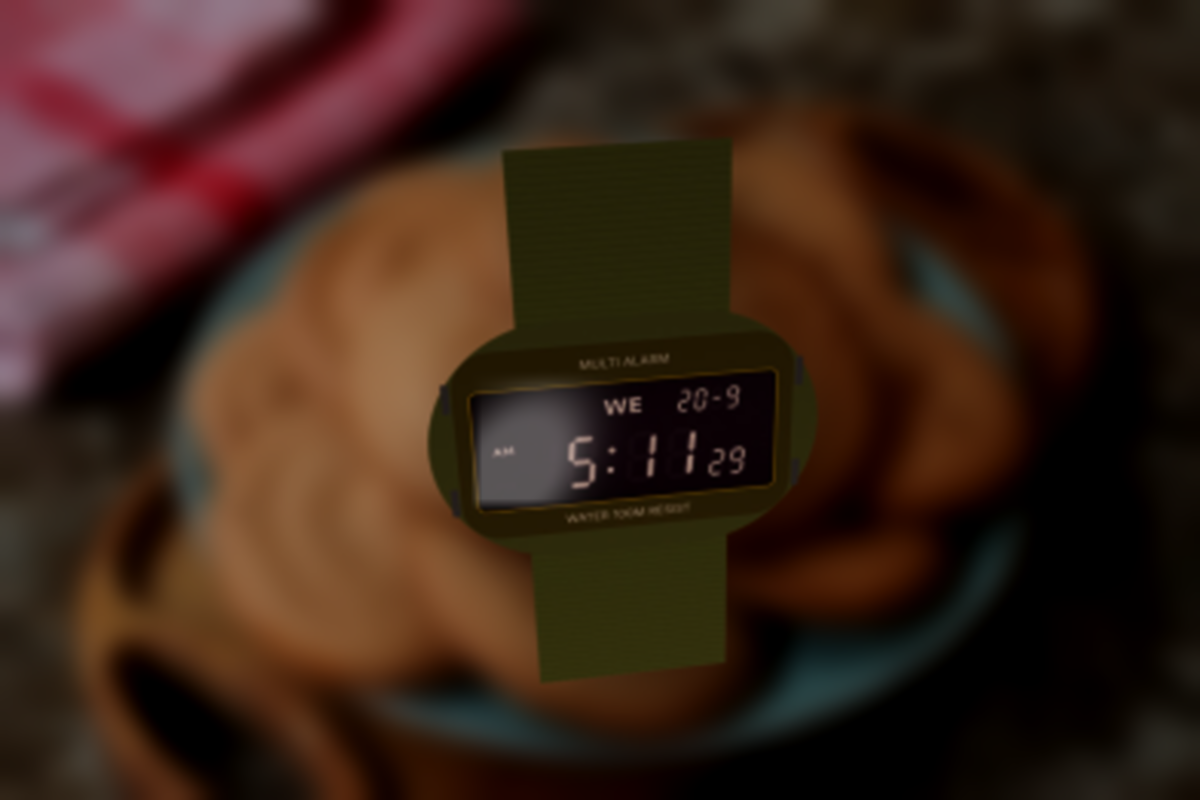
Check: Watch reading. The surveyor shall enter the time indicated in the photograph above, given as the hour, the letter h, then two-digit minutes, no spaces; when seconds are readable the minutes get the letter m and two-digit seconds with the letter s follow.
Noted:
5h11m29s
